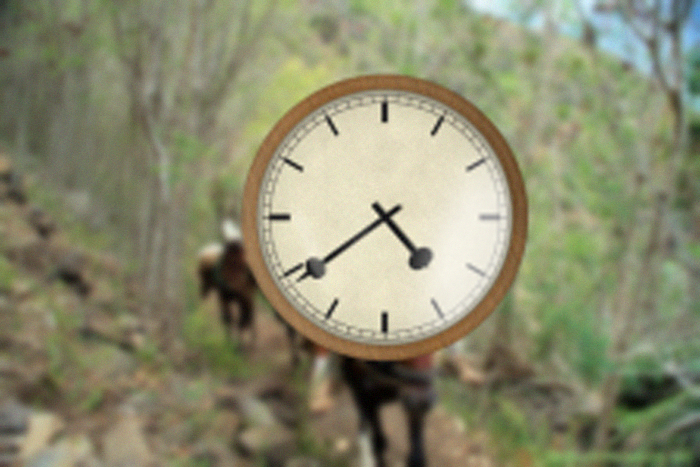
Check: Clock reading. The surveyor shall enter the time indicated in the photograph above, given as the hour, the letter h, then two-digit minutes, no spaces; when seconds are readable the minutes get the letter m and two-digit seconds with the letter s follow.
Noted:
4h39
